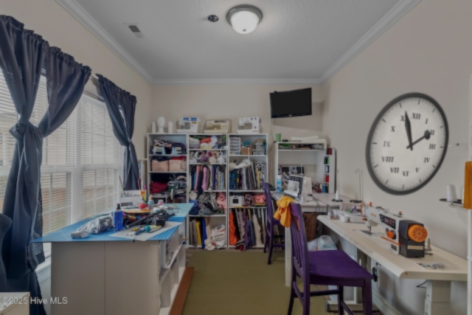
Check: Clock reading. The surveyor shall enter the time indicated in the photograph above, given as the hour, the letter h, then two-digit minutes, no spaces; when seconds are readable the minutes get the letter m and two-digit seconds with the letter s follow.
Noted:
1h56
